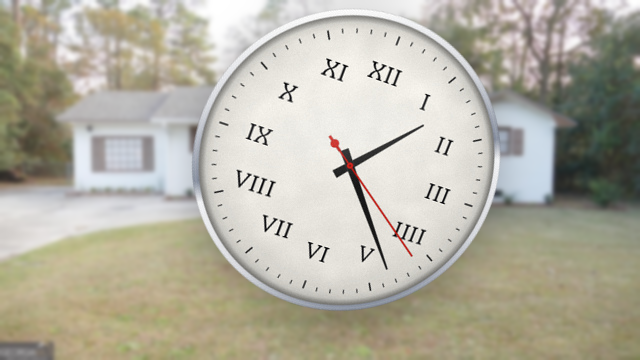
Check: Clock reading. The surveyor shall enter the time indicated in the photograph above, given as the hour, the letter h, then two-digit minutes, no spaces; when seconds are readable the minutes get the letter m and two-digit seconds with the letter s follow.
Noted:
1h23m21s
